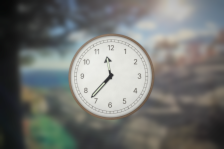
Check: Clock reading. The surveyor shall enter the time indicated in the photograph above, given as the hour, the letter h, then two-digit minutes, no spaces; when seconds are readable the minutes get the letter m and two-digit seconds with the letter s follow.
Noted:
11h37
